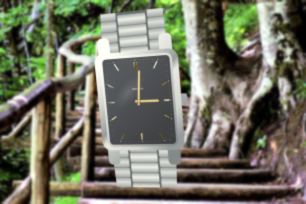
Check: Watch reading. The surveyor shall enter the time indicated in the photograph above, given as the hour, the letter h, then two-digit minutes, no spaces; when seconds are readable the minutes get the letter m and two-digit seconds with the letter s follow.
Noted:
3h01
